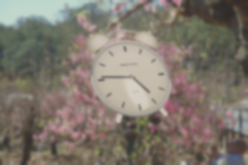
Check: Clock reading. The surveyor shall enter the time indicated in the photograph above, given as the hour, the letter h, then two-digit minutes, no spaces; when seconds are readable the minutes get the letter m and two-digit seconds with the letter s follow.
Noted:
4h46
